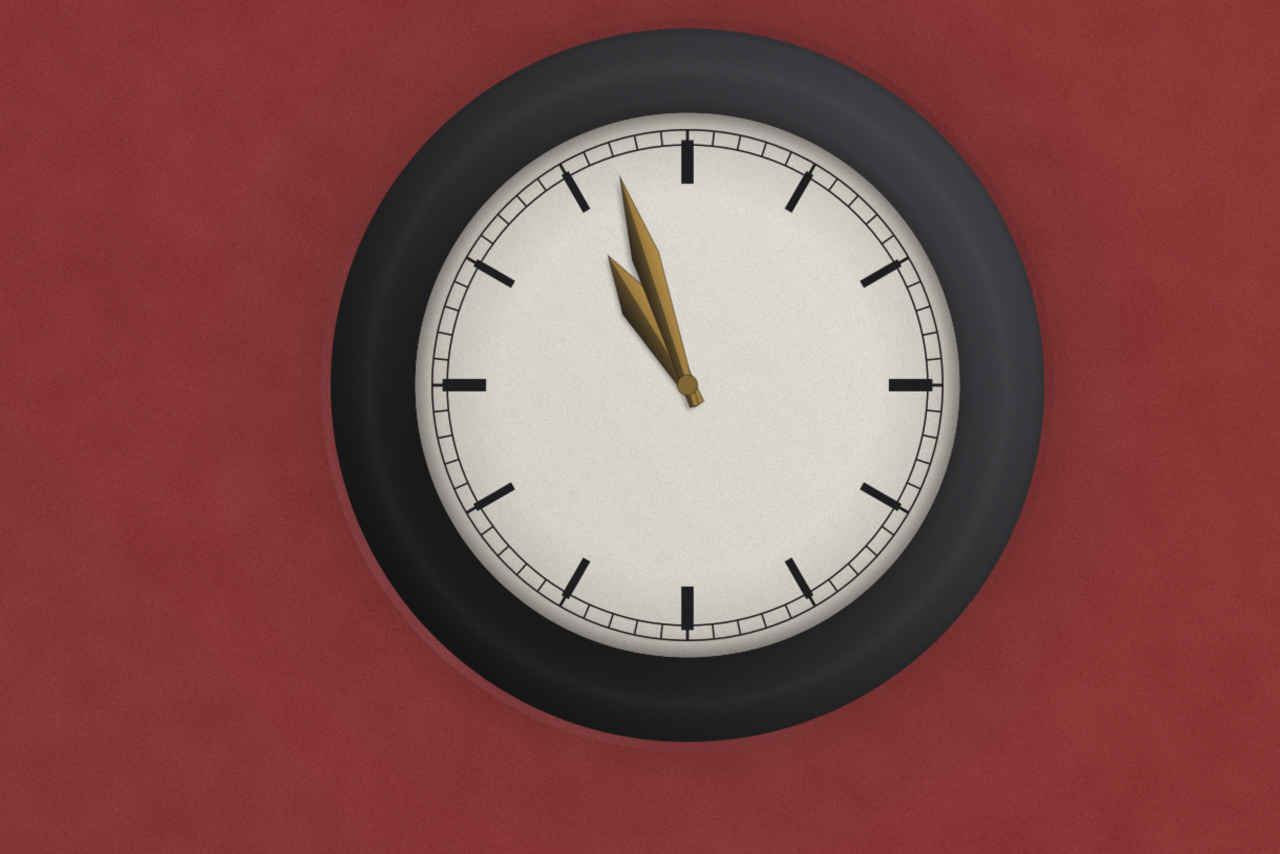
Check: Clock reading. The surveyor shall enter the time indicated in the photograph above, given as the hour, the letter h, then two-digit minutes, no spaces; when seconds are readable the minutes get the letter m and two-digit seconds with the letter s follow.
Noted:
10h57
